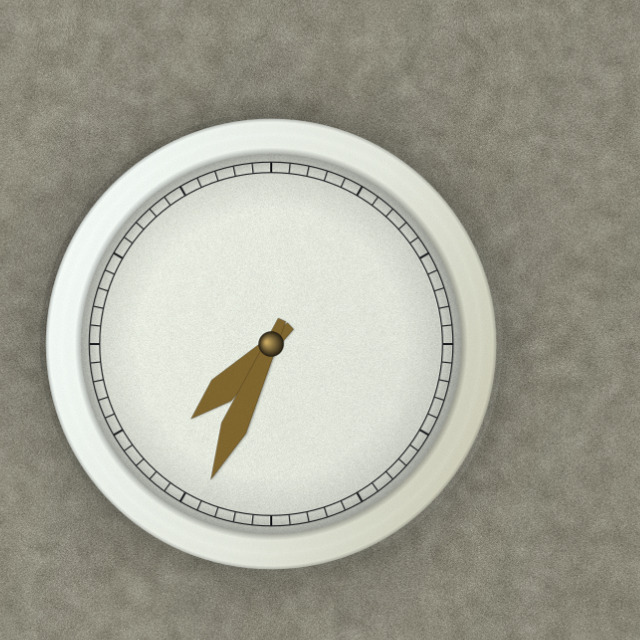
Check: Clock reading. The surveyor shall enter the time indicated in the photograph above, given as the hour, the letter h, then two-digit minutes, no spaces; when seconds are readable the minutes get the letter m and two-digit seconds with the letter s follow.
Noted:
7h34
